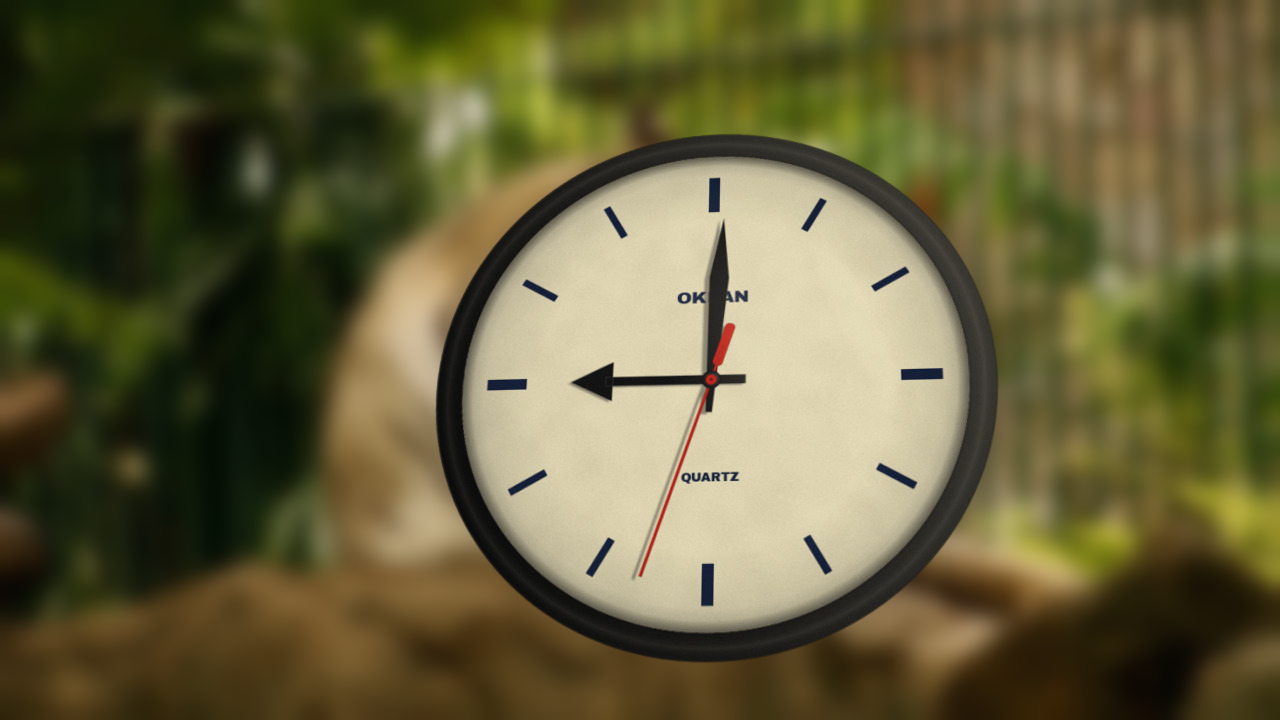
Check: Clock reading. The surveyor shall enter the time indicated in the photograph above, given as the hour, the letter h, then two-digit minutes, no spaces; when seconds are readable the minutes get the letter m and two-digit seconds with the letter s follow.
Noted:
9h00m33s
